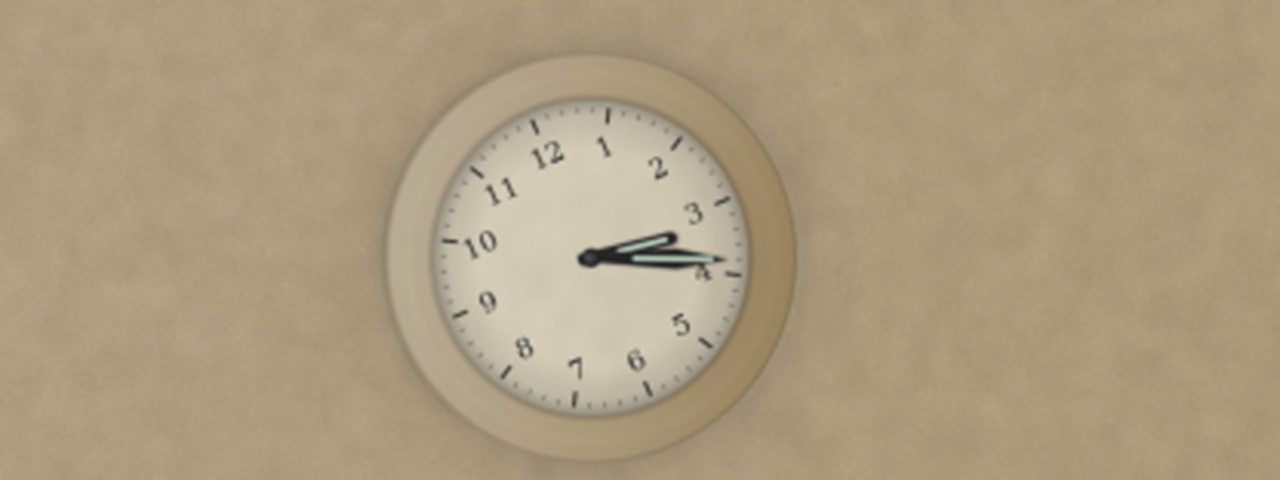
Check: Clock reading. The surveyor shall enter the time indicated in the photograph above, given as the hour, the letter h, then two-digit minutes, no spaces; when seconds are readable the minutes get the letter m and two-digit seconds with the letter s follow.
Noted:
3h19
